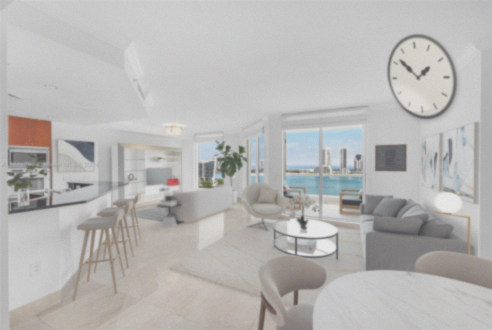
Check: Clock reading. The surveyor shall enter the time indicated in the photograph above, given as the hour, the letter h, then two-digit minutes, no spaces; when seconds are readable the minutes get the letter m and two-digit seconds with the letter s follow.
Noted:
1h52
